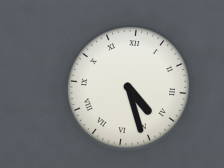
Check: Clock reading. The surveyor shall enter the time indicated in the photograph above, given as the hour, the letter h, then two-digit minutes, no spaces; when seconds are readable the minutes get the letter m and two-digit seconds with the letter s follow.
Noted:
4h26
